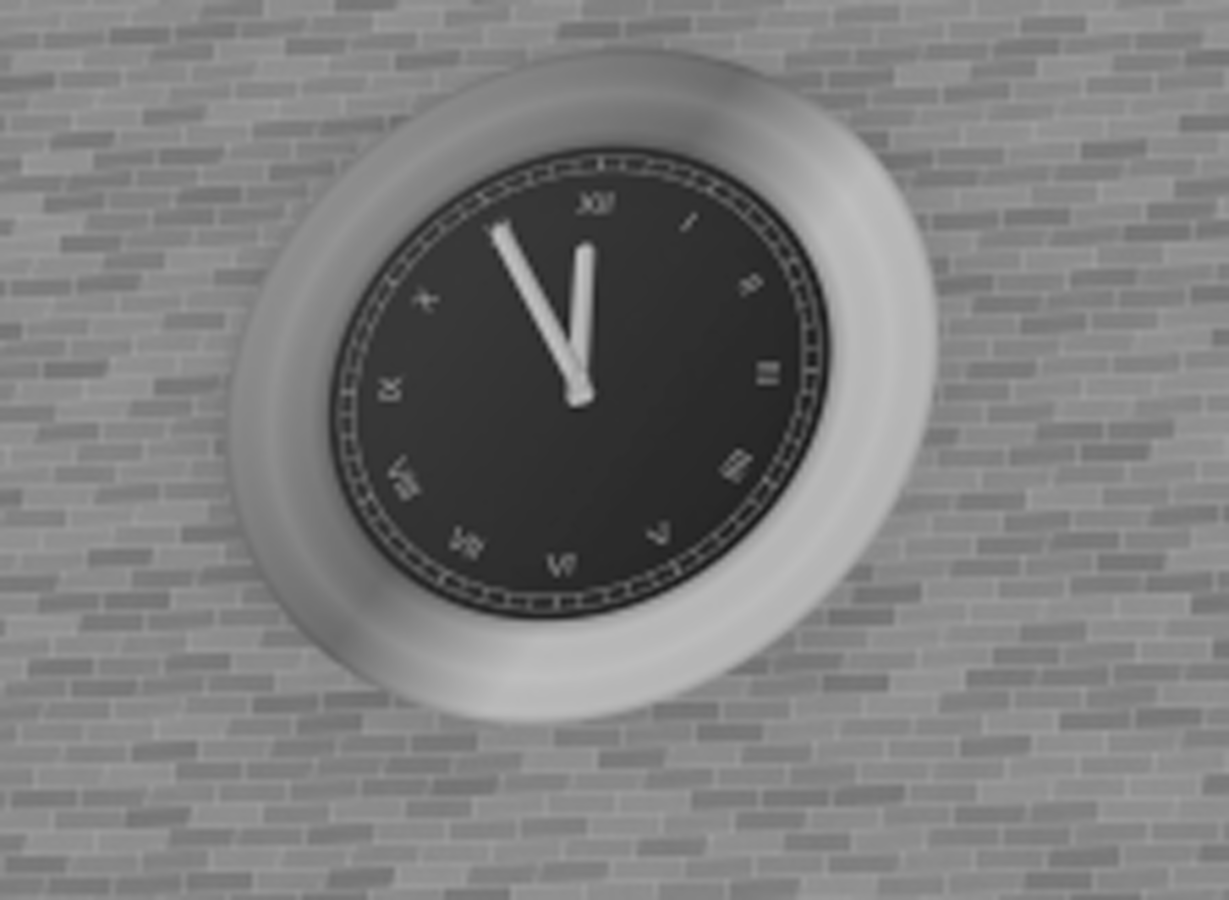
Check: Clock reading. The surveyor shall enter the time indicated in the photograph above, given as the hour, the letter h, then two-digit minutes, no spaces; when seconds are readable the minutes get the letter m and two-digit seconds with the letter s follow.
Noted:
11h55
